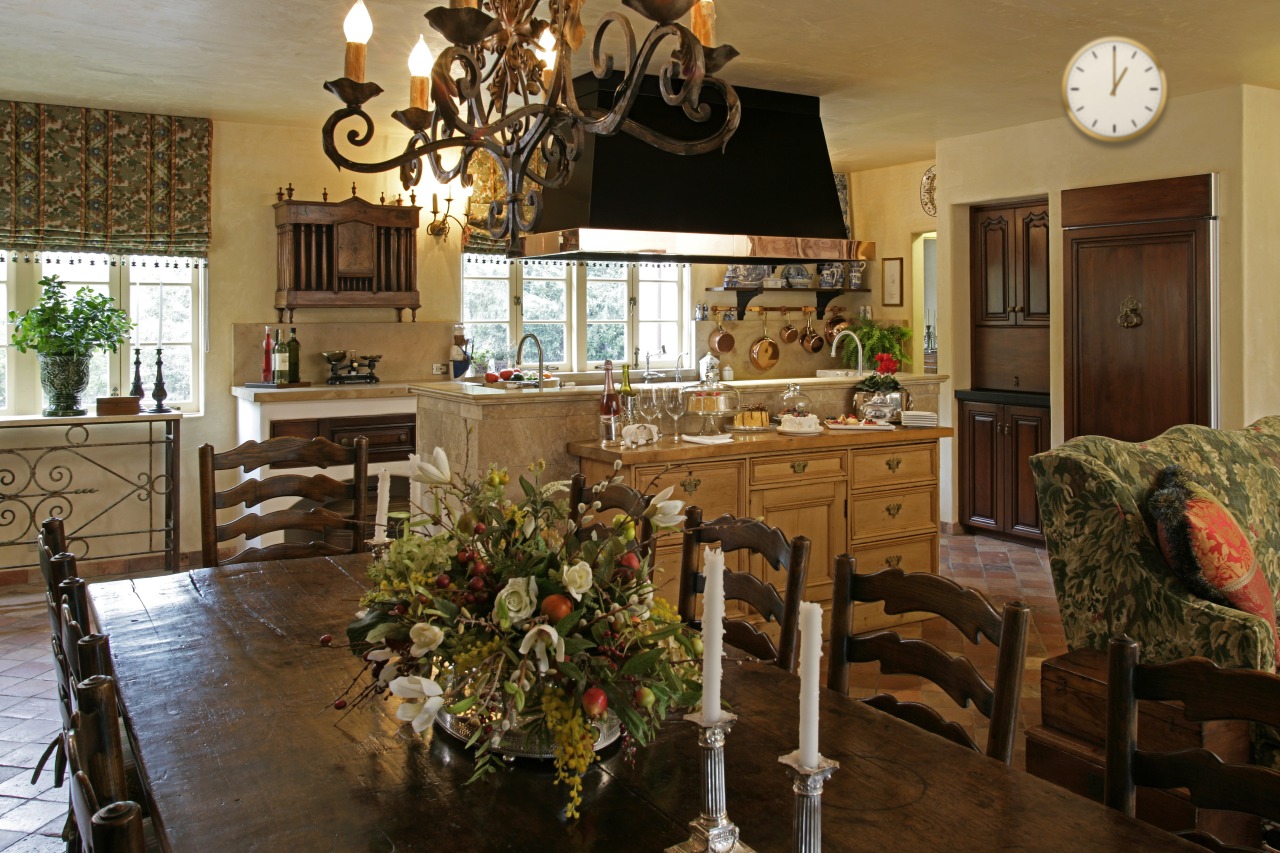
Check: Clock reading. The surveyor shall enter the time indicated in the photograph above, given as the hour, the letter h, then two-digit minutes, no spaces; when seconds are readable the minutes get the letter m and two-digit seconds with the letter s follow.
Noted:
1h00
